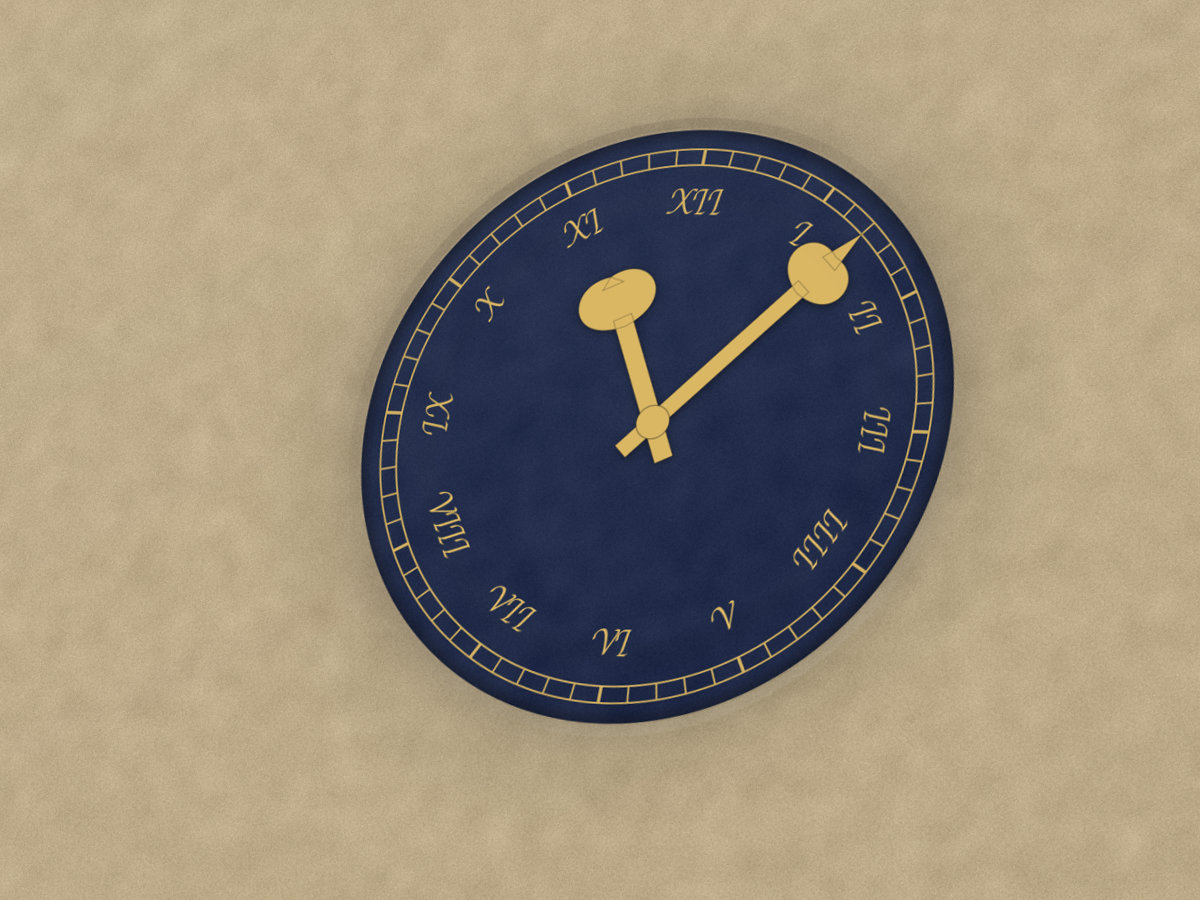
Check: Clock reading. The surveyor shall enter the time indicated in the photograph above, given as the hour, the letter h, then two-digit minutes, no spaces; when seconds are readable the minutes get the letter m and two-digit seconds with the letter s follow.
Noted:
11h07
